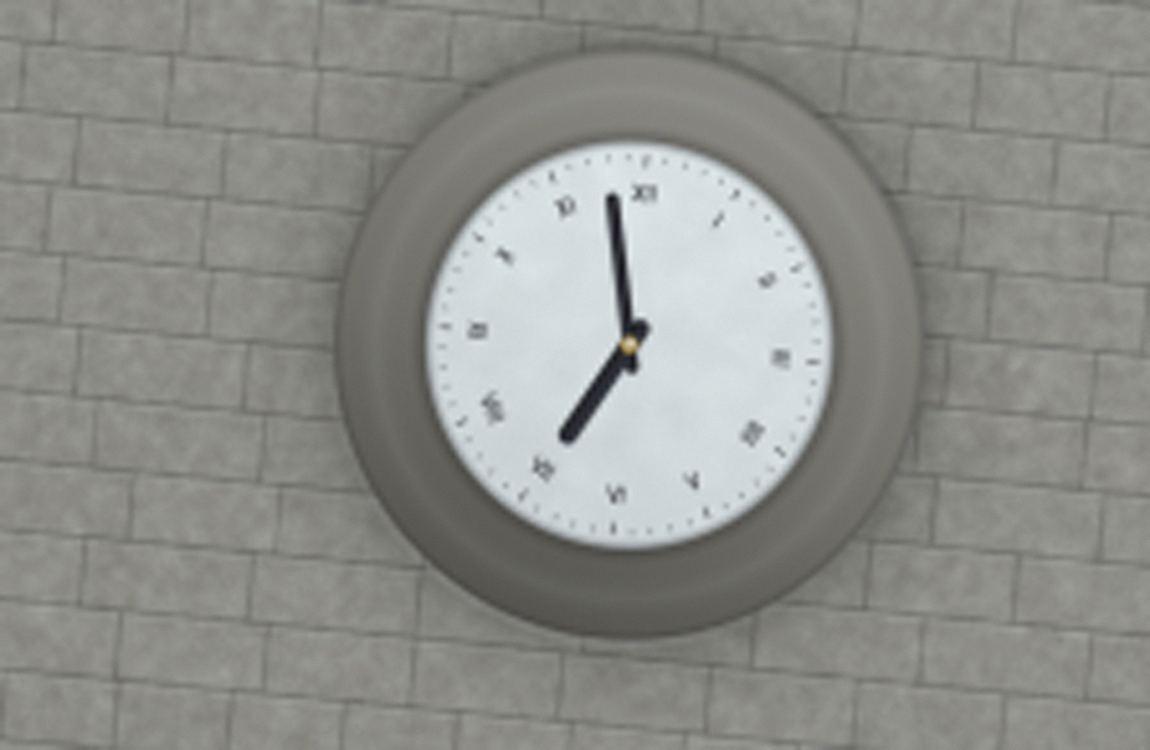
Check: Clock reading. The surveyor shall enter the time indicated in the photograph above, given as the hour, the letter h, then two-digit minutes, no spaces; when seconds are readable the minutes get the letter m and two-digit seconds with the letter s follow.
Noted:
6h58
